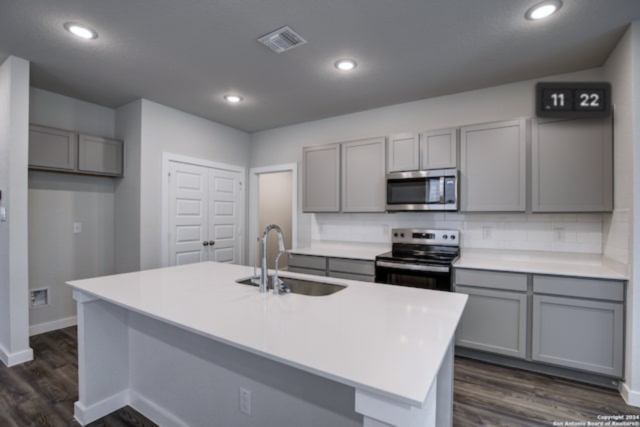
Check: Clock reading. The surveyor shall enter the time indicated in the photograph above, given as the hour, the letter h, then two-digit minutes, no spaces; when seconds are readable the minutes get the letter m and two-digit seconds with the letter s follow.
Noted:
11h22
